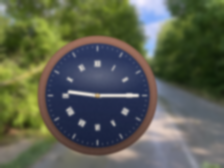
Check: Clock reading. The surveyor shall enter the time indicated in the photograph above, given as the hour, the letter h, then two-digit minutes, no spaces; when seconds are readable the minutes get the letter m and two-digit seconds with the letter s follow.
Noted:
9h15
